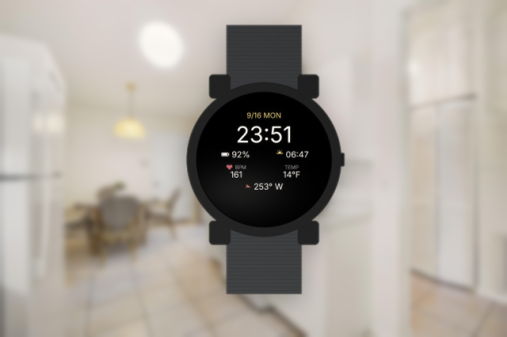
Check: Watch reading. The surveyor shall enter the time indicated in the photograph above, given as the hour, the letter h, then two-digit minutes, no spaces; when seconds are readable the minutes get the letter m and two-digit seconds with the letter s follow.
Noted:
23h51
